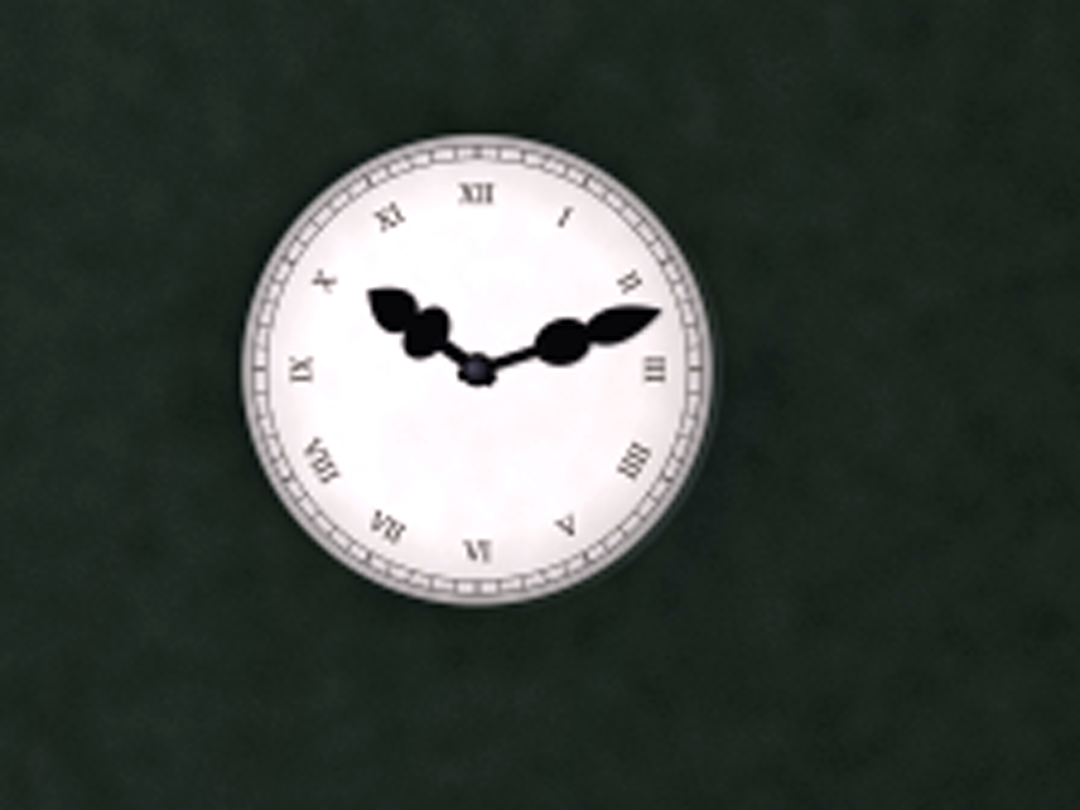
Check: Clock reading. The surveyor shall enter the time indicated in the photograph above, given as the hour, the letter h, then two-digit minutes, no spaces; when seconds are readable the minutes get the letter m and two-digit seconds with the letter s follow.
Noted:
10h12
